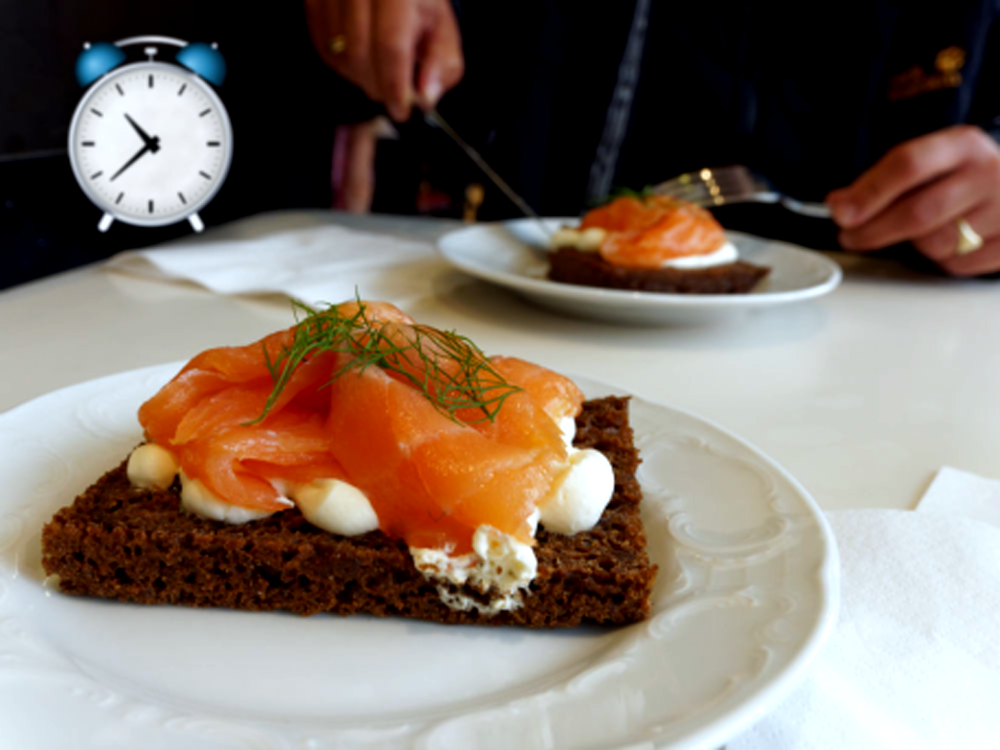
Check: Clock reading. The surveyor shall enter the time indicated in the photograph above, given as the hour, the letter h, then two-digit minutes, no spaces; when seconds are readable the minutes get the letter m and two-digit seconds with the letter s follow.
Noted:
10h38
